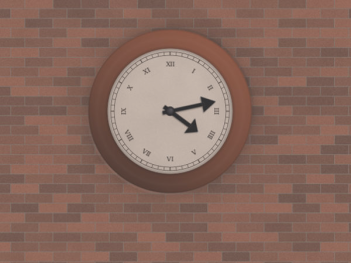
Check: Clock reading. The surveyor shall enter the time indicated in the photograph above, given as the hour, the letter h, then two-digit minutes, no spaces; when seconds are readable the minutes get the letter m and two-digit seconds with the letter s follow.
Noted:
4h13
